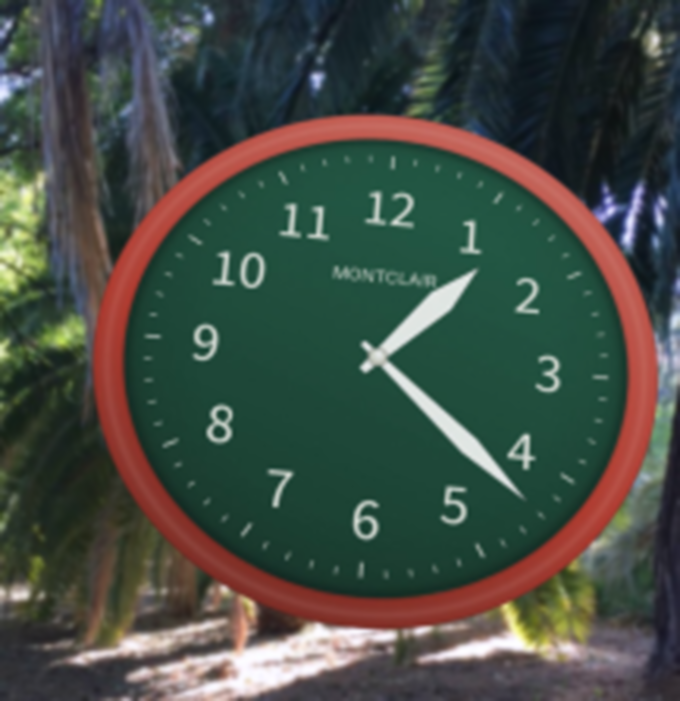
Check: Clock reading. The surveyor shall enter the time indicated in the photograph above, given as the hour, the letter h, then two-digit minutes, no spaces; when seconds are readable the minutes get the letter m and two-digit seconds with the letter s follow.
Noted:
1h22
